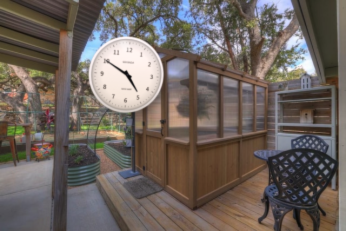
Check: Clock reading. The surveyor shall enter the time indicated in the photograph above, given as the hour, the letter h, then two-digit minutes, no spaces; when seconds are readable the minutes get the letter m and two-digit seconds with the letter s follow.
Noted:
4h50
